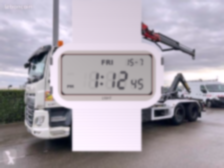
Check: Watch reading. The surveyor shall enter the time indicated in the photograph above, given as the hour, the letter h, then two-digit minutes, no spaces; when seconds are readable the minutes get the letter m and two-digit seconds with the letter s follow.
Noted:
1h12m45s
